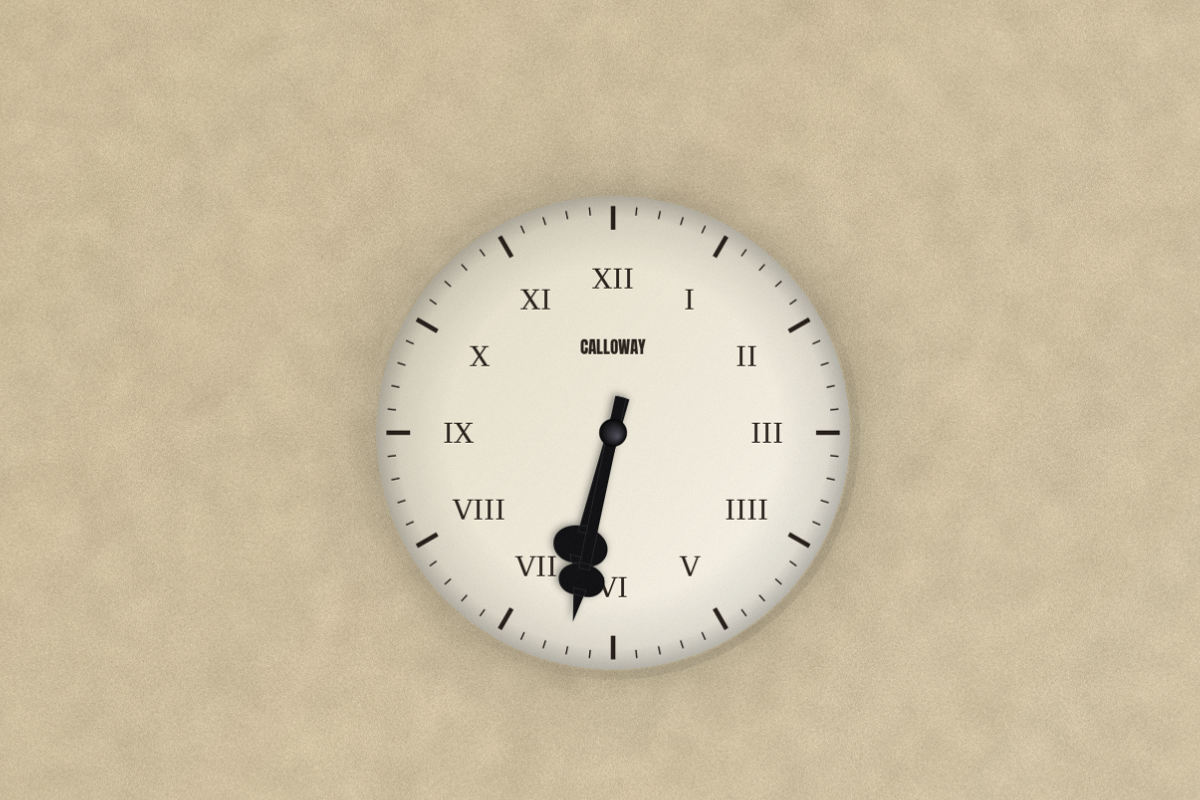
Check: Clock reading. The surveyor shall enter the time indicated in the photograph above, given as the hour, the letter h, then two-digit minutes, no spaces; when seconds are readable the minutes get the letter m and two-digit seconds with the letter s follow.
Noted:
6h32
